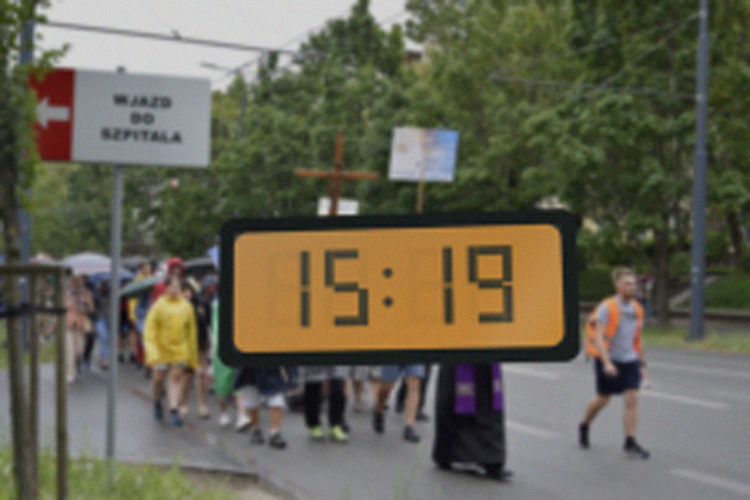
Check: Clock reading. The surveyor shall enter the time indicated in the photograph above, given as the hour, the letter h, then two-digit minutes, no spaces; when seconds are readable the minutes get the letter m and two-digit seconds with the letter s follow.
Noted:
15h19
